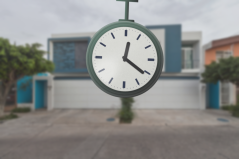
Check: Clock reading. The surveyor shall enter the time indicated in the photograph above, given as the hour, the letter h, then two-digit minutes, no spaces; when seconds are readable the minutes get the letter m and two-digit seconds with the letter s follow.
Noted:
12h21
